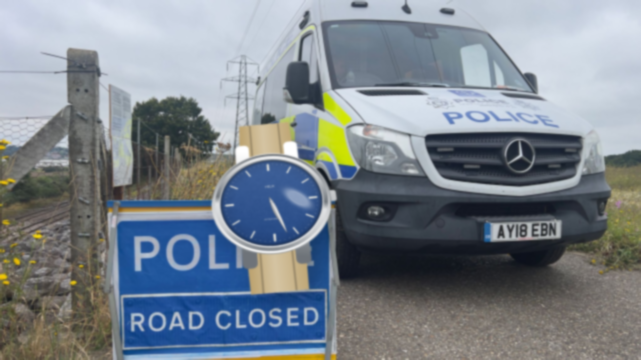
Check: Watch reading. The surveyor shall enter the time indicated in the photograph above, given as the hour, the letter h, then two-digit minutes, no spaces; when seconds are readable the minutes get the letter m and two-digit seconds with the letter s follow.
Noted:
5h27
